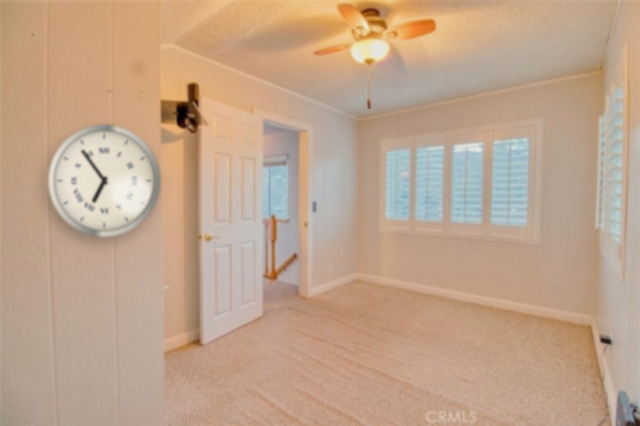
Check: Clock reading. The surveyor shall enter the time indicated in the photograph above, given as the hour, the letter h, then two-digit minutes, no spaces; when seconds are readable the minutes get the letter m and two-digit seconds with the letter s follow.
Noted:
6h54
